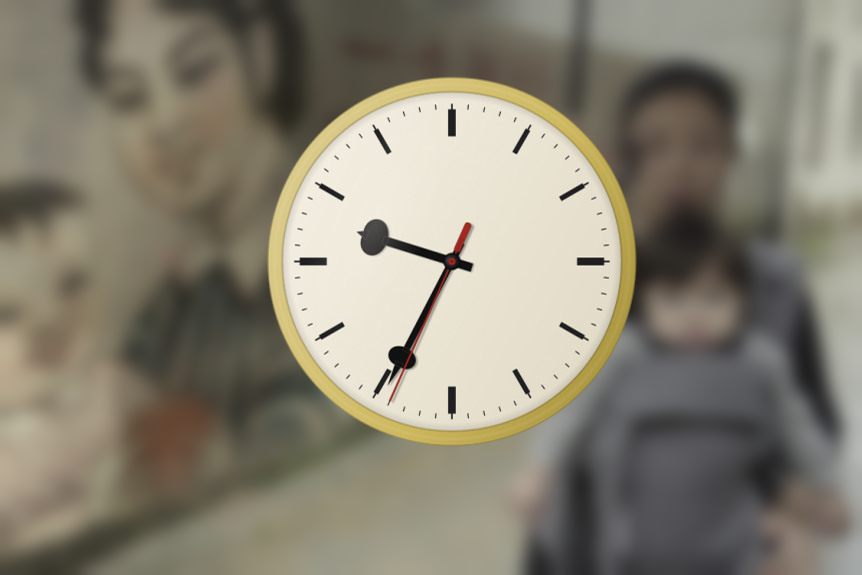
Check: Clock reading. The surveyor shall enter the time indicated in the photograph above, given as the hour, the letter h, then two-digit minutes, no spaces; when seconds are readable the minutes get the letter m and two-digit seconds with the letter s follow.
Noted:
9h34m34s
